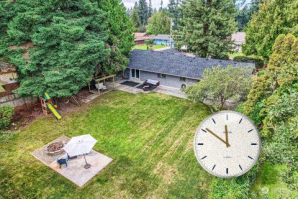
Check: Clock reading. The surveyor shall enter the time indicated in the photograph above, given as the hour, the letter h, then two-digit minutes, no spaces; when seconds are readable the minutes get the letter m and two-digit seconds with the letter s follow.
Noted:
11h51
